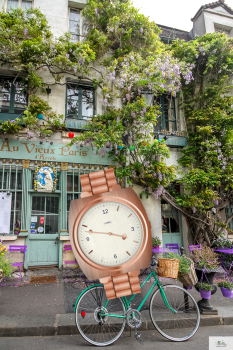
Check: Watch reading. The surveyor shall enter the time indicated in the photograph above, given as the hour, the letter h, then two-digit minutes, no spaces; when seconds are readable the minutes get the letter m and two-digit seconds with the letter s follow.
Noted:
3h48
